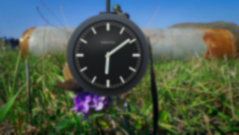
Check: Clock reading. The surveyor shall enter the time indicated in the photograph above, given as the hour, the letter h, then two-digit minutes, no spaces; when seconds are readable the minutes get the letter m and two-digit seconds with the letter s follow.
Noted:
6h09
